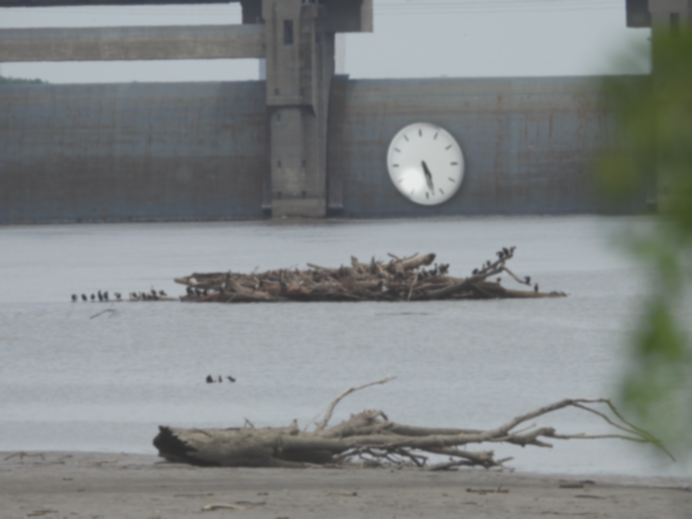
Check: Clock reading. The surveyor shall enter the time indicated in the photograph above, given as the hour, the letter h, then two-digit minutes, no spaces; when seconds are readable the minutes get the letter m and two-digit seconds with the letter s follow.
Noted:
5h28
